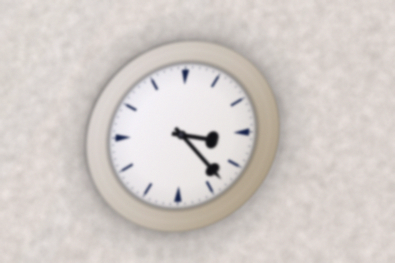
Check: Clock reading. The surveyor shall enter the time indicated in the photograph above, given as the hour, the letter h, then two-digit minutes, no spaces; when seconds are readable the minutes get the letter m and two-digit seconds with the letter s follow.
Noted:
3h23
